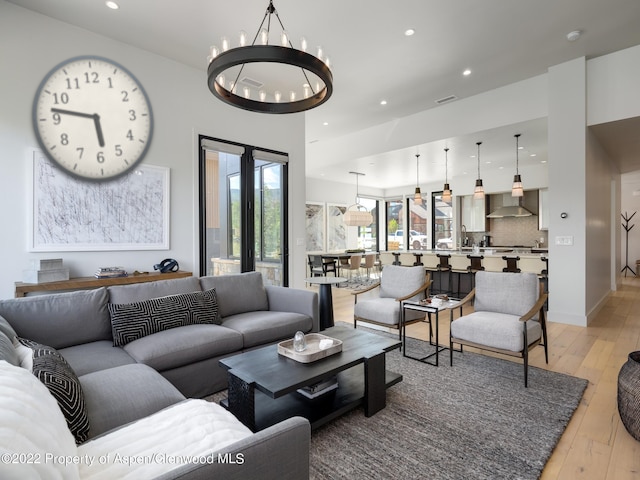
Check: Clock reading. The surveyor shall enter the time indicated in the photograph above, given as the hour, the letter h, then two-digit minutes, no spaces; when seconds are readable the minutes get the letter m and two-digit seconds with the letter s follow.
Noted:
5h47
